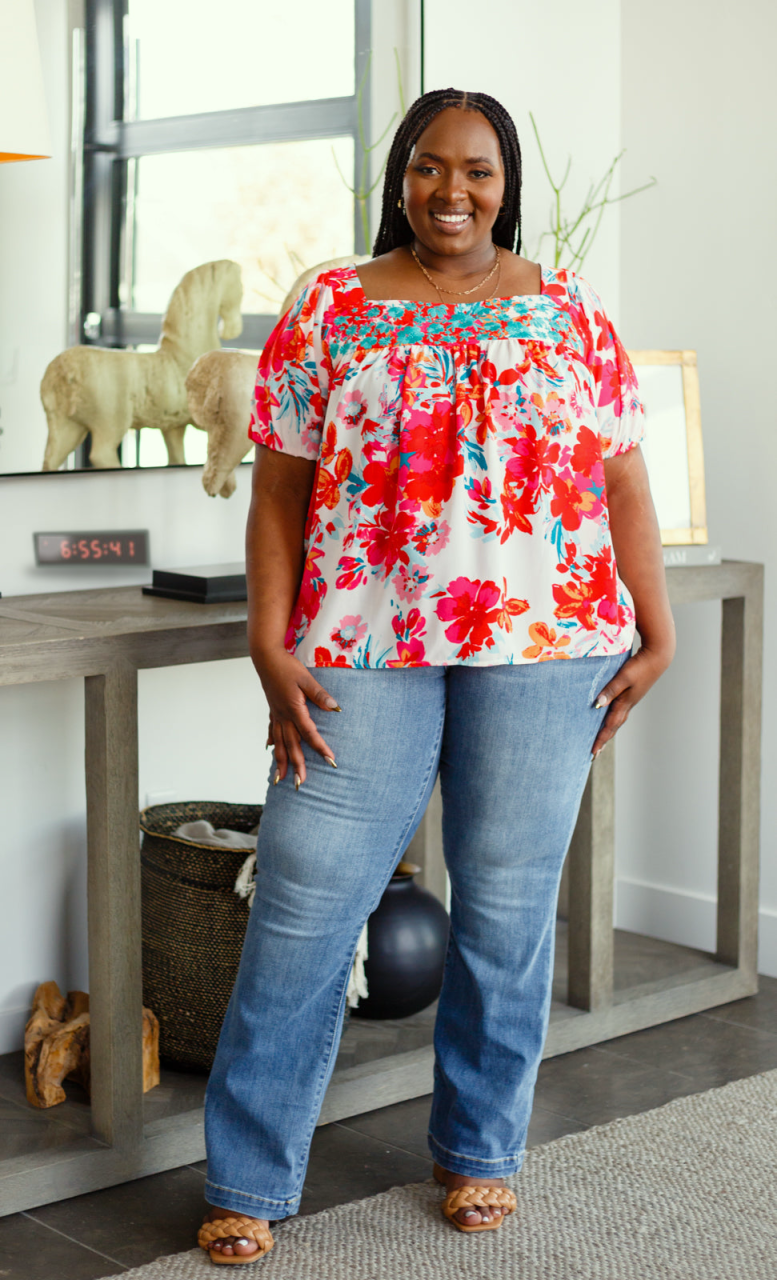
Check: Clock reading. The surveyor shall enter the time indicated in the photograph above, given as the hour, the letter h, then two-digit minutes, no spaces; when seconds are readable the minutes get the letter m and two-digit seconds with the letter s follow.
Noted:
6h55m41s
